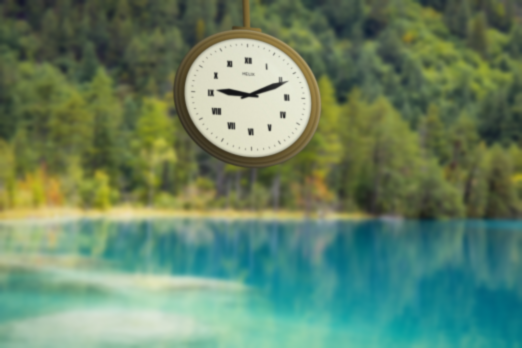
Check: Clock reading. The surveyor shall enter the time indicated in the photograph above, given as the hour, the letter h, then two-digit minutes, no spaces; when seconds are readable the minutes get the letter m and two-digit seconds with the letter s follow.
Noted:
9h11
